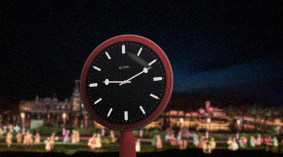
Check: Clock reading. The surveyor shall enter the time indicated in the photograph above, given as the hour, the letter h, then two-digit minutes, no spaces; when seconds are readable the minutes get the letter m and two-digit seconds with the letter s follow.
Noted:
9h11
